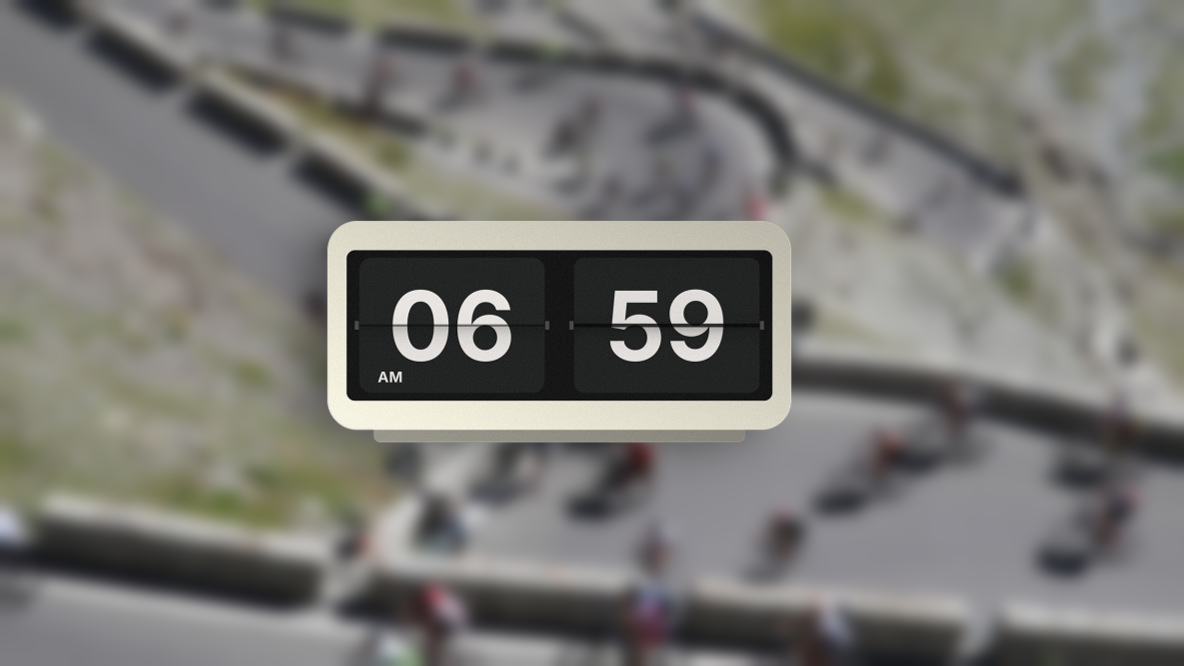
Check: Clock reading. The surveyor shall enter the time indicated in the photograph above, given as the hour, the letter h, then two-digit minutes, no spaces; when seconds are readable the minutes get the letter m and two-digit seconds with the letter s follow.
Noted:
6h59
